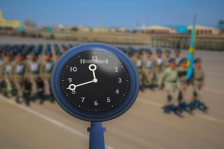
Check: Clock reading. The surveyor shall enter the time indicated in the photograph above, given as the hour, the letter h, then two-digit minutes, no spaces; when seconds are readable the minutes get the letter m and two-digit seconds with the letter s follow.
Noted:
11h42
